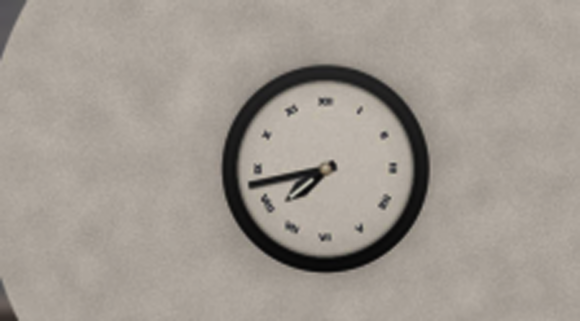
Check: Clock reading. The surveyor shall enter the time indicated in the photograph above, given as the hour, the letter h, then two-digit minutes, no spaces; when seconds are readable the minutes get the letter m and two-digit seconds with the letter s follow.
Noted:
7h43
